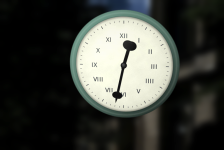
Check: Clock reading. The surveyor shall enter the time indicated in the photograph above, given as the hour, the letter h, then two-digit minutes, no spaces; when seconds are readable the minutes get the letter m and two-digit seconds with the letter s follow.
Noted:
12h32
